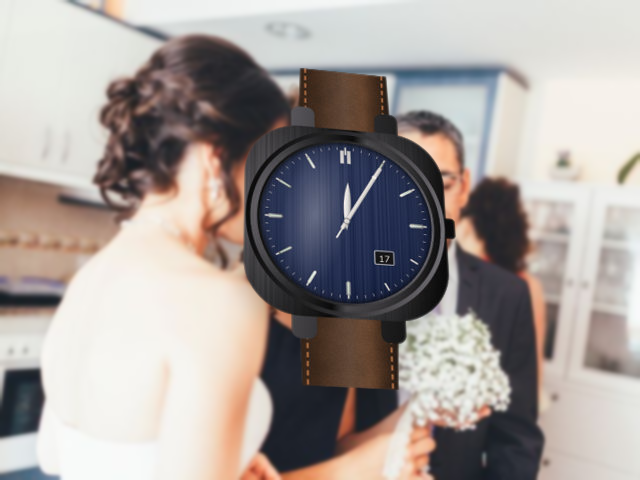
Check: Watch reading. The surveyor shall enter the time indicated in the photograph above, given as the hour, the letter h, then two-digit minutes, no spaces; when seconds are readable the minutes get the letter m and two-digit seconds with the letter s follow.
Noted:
12h05m05s
